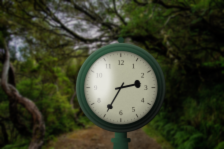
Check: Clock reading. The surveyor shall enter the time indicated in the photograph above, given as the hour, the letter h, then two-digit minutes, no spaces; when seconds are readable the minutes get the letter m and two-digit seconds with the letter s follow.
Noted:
2h35
